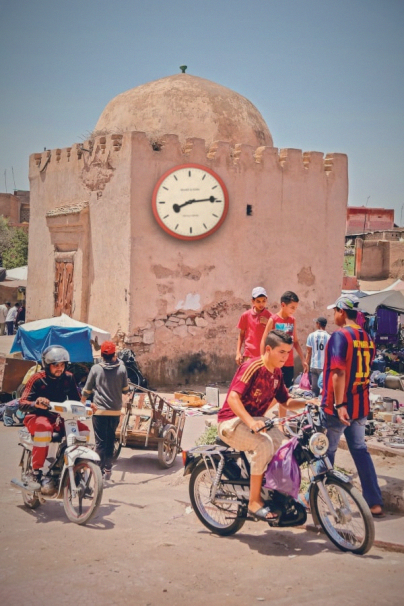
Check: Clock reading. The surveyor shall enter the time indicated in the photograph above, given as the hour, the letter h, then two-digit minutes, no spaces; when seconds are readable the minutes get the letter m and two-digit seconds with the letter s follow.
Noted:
8h14
